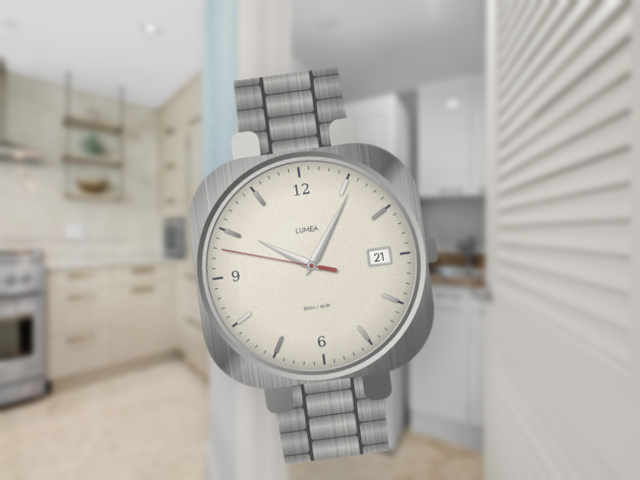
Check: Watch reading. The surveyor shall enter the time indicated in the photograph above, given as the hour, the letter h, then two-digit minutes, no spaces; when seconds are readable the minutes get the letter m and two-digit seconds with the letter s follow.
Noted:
10h05m48s
